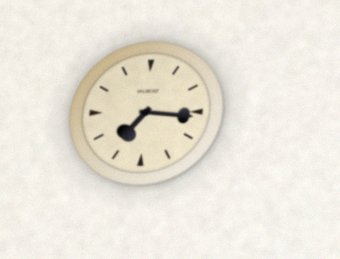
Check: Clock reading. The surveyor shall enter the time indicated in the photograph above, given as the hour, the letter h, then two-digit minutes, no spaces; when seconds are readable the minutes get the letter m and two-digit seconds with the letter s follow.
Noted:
7h16
